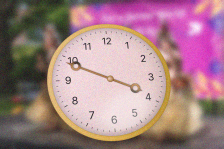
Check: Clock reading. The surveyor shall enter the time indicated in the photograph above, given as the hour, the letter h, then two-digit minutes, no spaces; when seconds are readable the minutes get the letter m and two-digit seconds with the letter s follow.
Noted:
3h49
